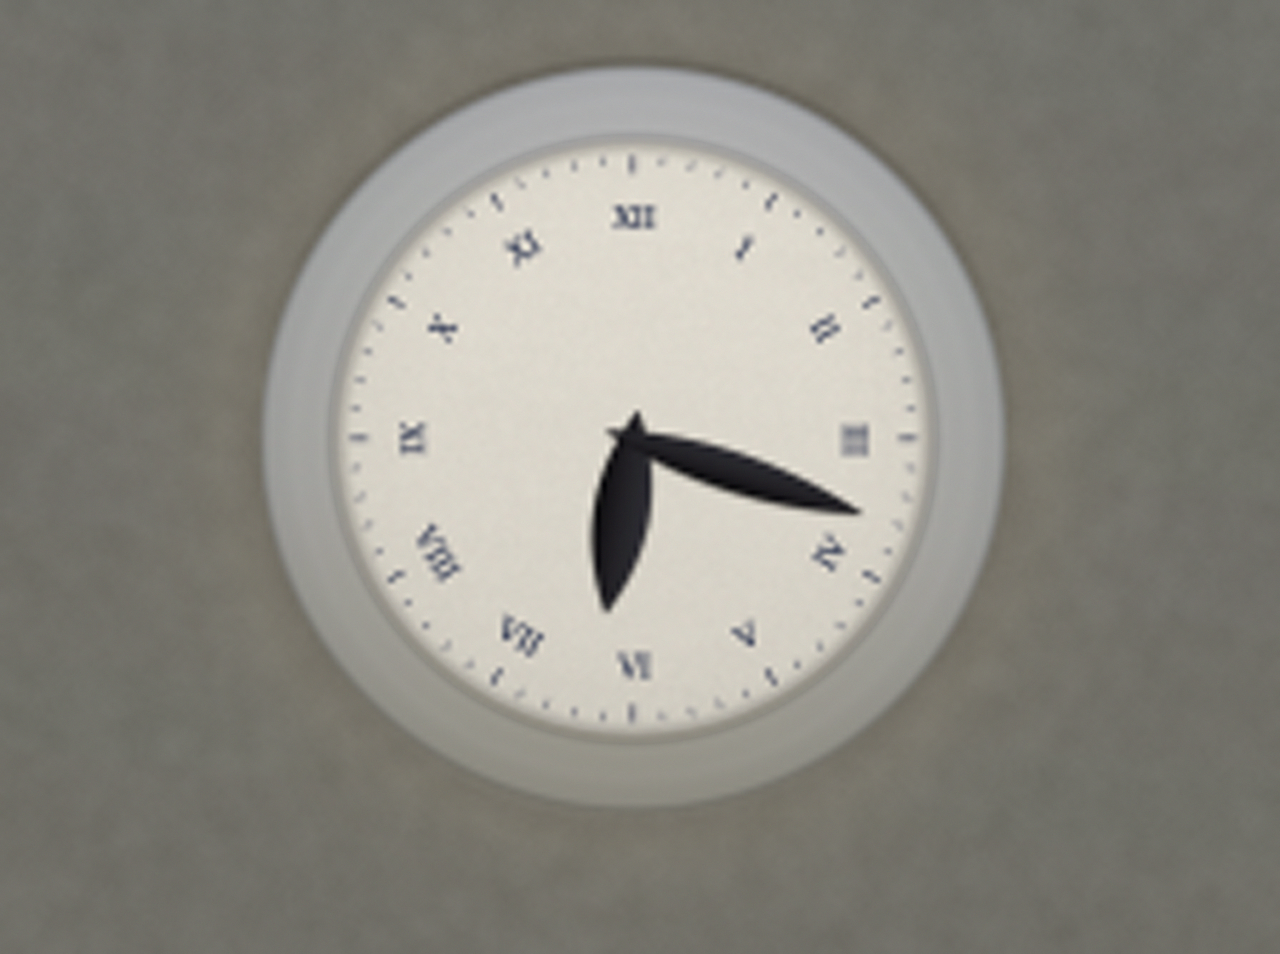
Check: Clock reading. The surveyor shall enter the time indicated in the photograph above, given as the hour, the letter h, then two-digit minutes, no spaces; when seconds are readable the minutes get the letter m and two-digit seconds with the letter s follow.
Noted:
6h18
